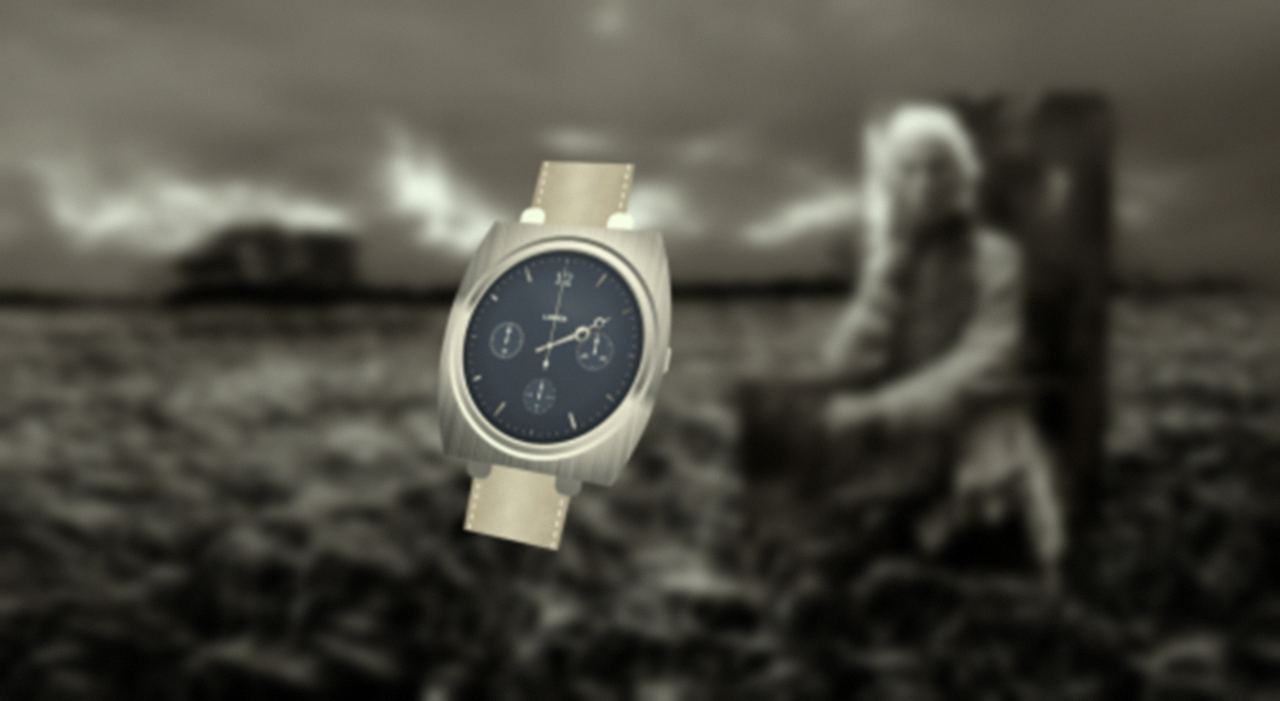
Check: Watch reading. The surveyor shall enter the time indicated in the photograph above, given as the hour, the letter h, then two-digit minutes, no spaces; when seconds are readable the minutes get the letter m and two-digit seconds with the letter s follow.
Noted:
2h10
